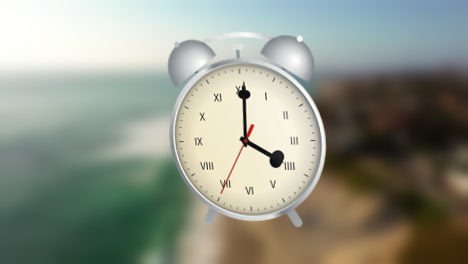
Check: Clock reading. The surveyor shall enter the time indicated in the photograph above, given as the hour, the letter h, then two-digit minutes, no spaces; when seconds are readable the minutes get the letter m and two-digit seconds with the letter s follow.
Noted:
4h00m35s
